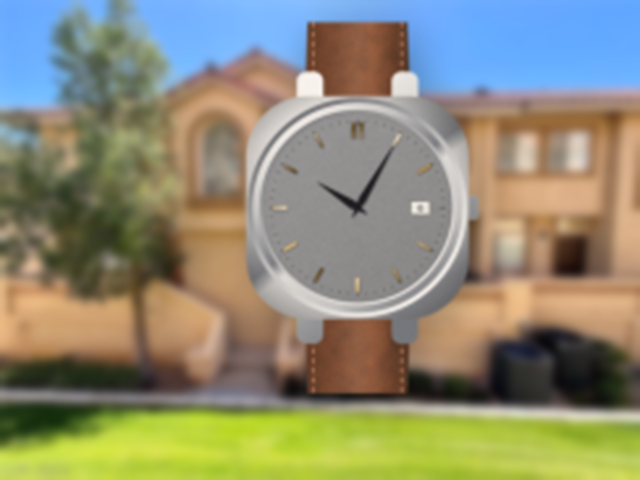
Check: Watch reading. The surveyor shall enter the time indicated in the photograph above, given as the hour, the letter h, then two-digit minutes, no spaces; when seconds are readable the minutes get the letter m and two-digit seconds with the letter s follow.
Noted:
10h05
